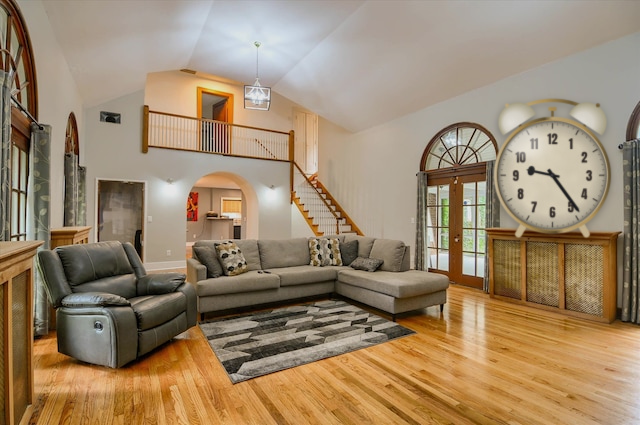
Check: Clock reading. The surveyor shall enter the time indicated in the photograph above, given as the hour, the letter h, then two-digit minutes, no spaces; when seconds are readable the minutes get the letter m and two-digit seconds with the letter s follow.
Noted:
9h24
